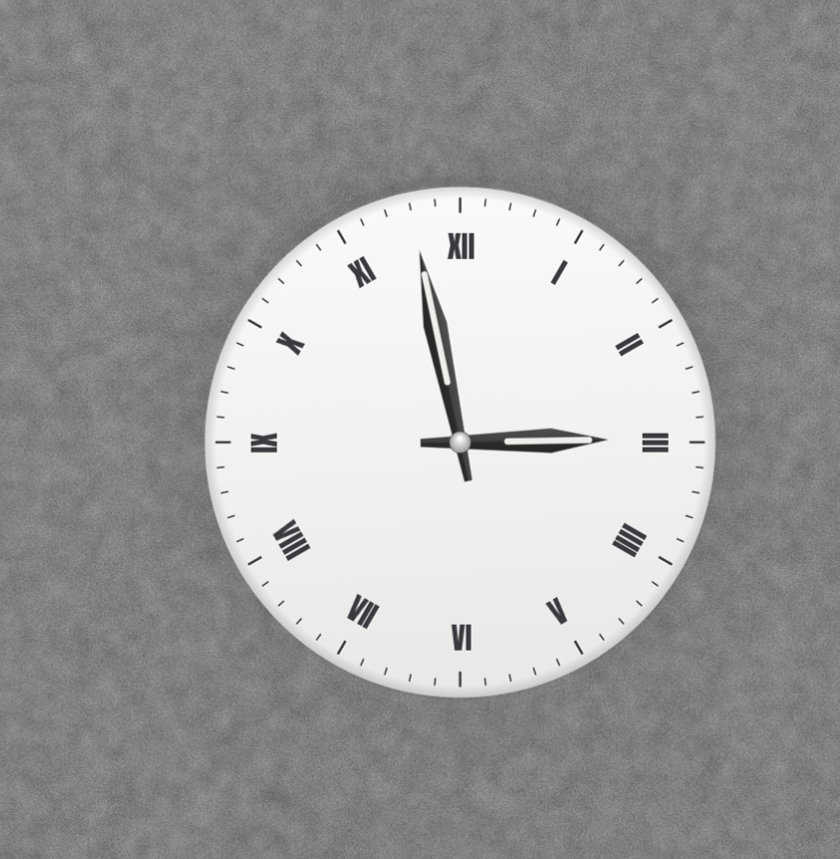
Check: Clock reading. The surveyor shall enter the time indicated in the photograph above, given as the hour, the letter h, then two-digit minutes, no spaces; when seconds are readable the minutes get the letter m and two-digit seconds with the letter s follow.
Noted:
2h58
